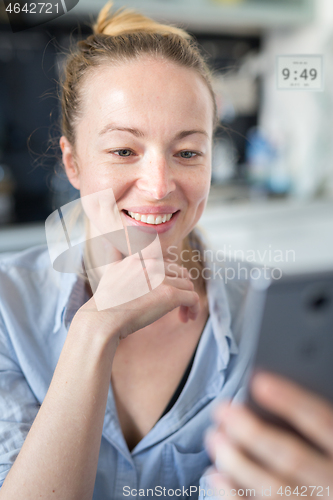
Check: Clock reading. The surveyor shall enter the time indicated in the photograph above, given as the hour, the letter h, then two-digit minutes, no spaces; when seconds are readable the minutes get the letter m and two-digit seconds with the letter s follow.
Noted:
9h49
